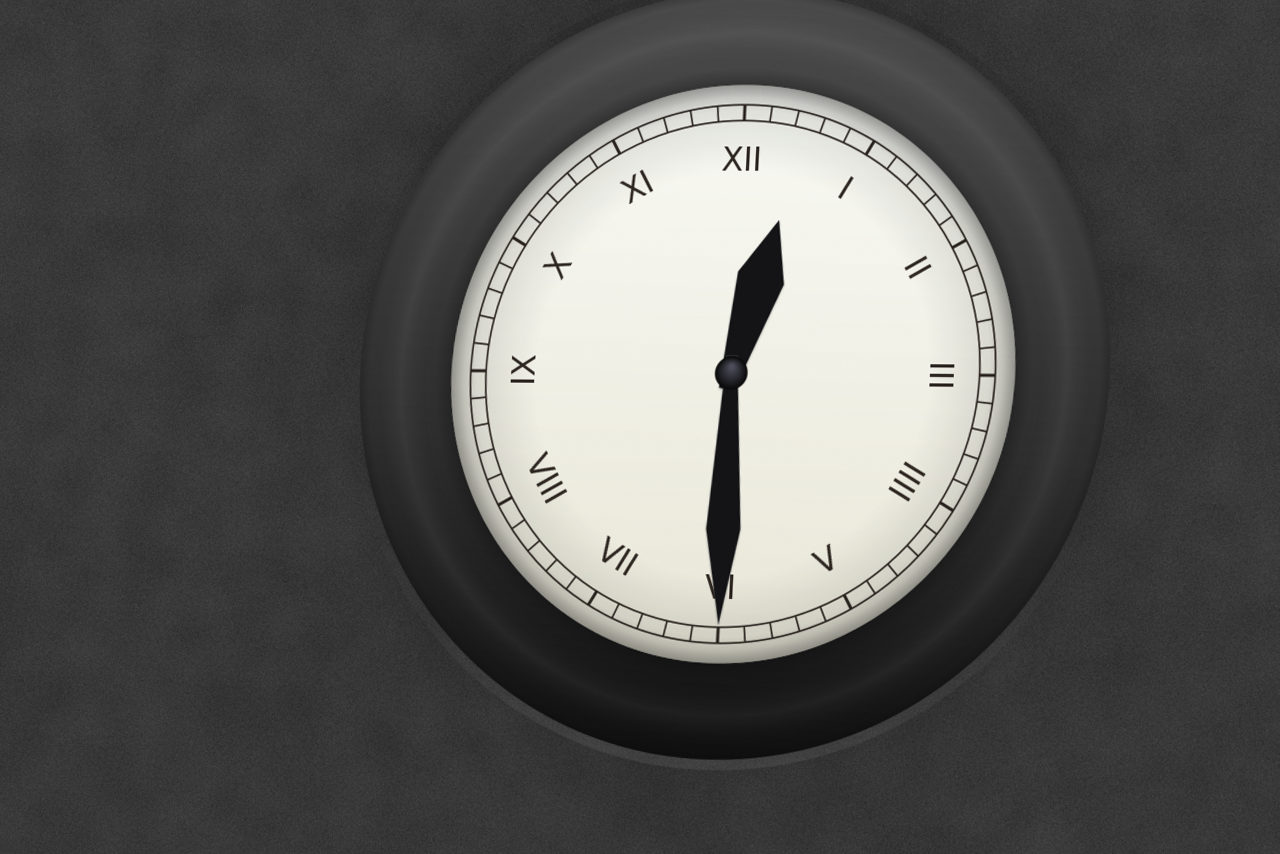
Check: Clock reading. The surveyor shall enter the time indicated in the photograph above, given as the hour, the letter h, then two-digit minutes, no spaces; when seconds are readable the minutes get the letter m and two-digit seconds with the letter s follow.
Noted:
12h30
